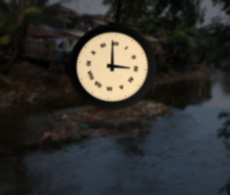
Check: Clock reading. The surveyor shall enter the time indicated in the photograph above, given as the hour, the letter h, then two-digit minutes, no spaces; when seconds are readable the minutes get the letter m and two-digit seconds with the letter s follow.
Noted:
2h59
